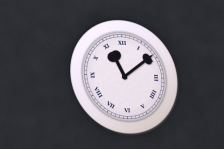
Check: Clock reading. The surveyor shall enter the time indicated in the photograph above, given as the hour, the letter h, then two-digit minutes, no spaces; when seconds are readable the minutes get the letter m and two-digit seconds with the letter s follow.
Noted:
11h09
